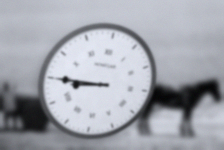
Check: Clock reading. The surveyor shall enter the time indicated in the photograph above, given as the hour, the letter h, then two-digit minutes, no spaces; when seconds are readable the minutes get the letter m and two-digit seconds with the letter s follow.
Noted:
8h45
